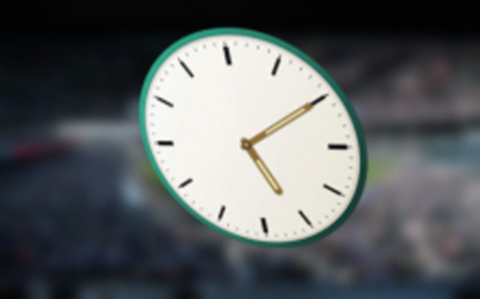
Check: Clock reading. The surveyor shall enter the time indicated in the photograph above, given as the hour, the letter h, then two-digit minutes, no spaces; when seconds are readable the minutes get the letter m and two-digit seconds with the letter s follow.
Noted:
5h10
